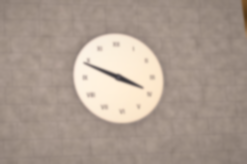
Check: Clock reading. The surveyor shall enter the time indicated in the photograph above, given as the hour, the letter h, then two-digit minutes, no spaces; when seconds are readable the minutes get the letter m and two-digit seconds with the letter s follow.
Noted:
3h49
